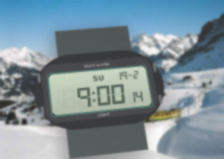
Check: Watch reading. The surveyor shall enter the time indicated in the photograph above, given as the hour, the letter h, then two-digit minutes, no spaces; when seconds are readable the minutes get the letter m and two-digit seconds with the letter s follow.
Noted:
9h00m14s
